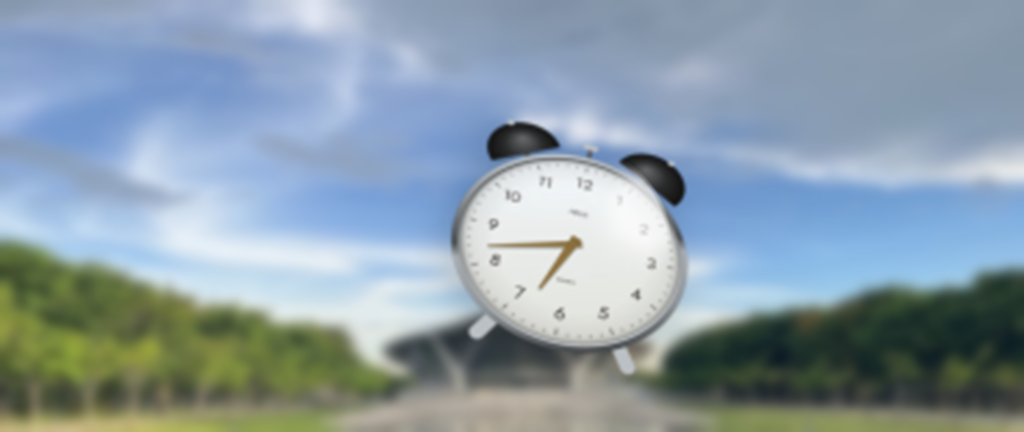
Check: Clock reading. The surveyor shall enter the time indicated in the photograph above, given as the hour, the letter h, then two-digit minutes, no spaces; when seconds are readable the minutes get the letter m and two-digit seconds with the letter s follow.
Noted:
6h42
